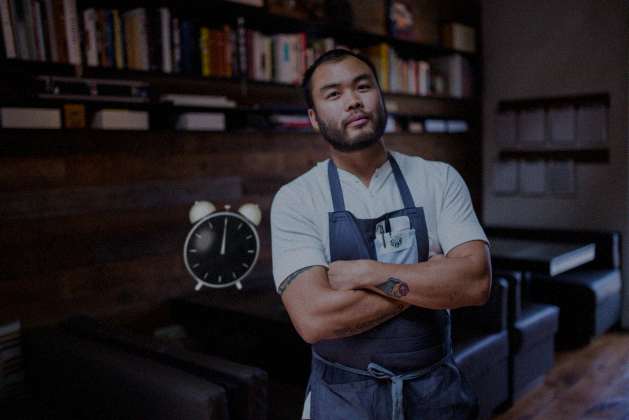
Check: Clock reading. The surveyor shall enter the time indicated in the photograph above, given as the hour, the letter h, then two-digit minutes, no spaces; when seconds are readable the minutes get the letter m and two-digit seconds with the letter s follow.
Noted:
12h00
